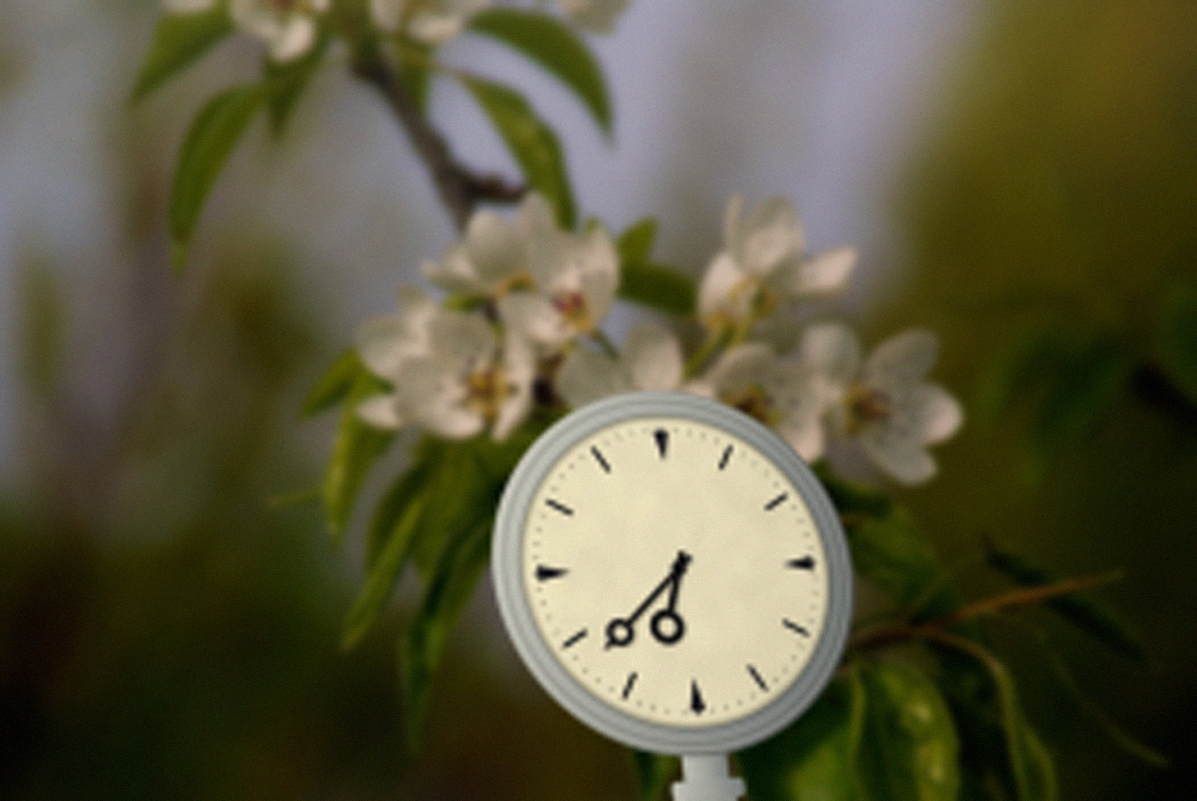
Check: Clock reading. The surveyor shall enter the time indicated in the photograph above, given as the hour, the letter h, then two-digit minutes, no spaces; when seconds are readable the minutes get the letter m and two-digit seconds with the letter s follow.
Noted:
6h38
